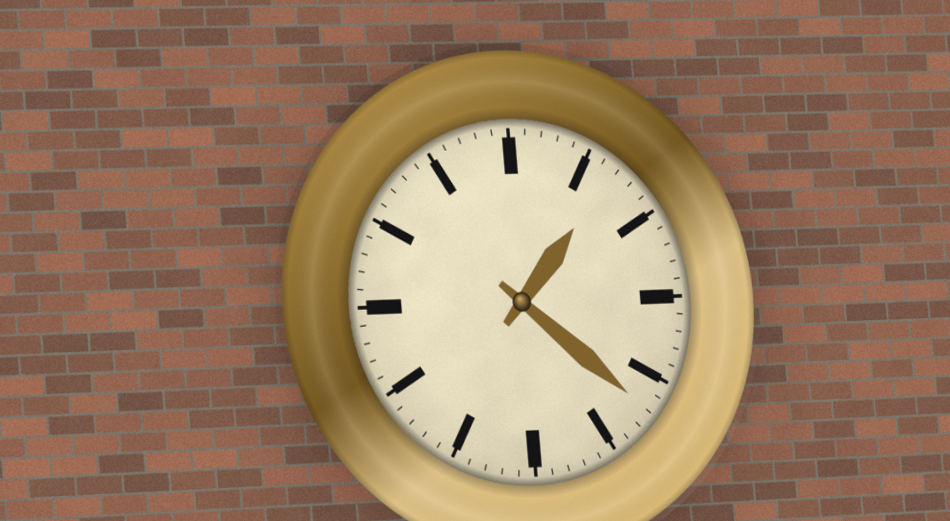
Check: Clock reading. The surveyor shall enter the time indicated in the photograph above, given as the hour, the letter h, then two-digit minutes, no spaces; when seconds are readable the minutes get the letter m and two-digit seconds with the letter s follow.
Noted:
1h22
